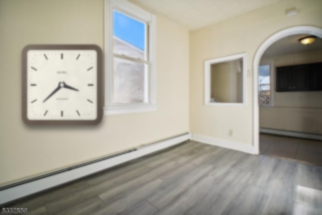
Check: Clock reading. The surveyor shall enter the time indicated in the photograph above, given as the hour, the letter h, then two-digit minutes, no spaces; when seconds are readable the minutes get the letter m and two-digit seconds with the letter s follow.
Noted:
3h38
